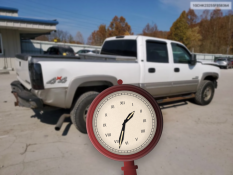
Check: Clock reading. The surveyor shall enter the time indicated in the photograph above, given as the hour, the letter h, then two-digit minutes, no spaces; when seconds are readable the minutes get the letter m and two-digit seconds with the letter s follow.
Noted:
1h33
